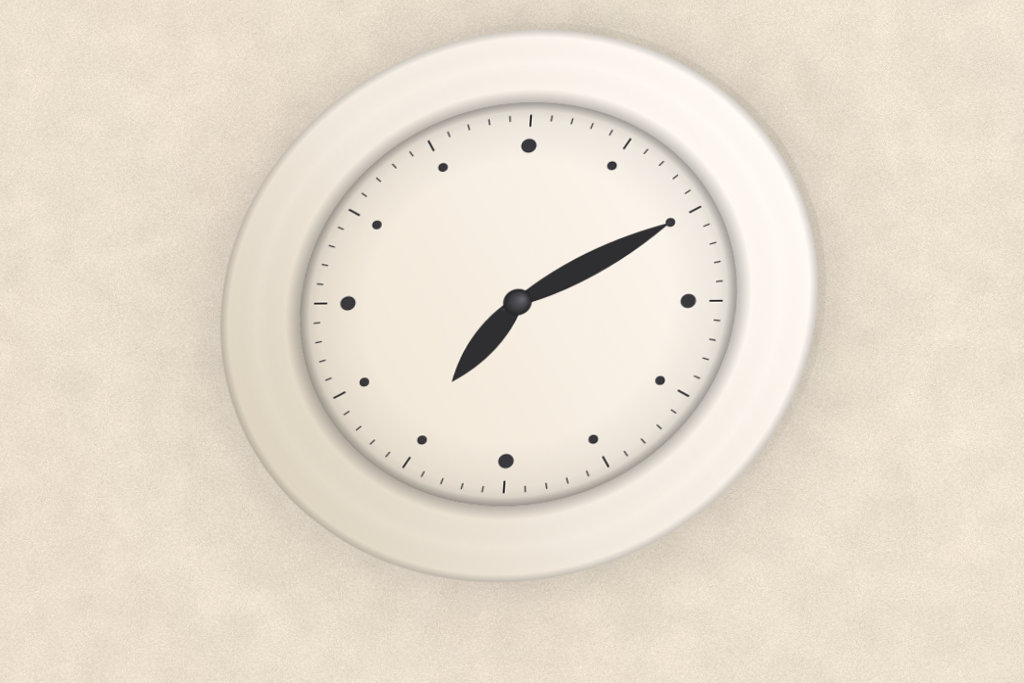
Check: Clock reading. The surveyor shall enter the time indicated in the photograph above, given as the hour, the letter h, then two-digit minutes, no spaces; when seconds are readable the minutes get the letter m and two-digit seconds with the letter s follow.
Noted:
7h10
